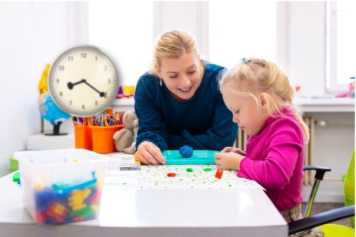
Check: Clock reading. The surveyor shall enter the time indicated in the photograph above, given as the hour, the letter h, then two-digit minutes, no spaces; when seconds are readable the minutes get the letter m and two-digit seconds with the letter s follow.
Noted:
8h21
